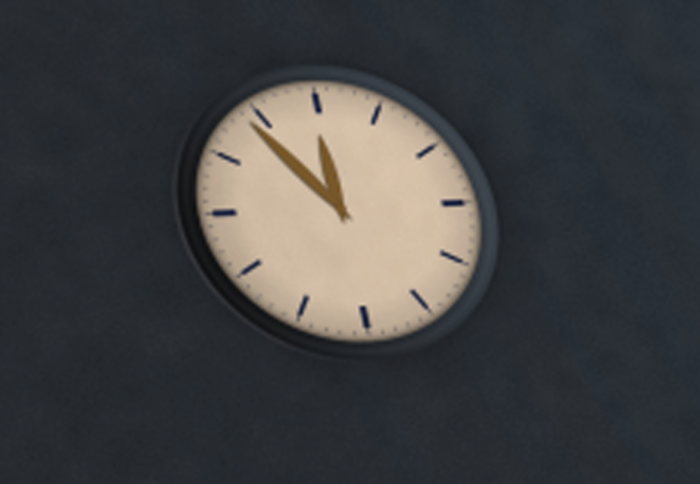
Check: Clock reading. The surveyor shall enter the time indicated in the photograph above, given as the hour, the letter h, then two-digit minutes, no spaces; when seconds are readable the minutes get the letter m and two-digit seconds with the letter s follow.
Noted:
11h54
